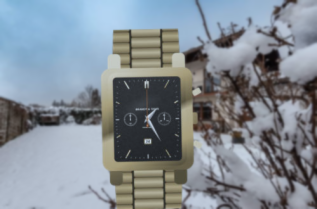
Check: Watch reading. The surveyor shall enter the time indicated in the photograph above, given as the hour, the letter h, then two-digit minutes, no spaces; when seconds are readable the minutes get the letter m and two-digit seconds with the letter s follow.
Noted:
1h25
